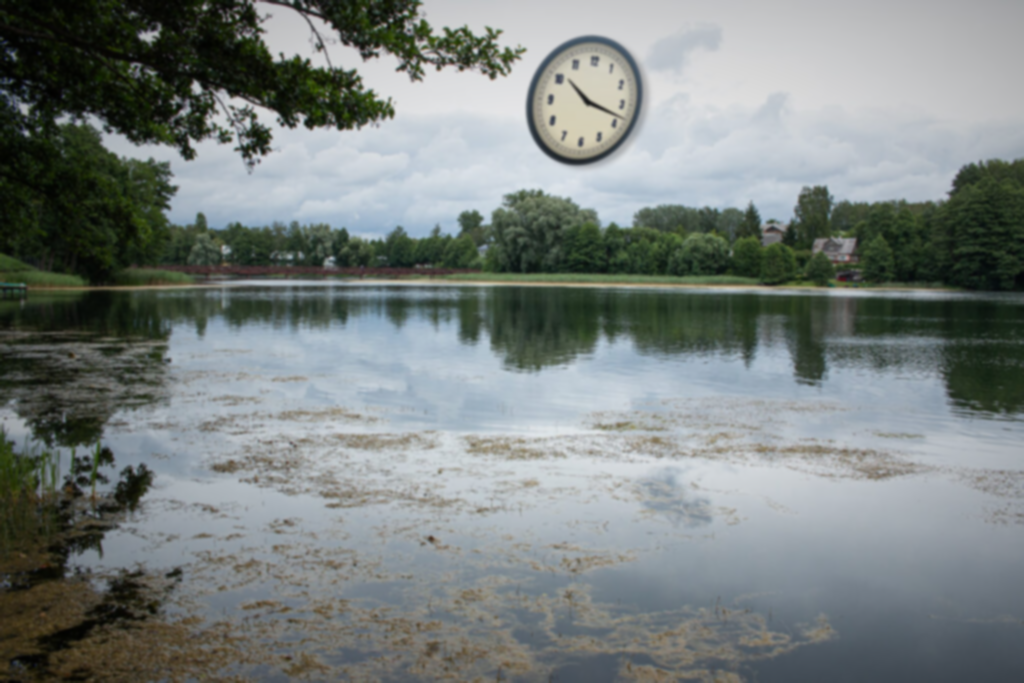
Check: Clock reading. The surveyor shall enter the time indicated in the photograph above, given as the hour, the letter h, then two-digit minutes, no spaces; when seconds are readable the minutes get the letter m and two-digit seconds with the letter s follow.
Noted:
10h18
